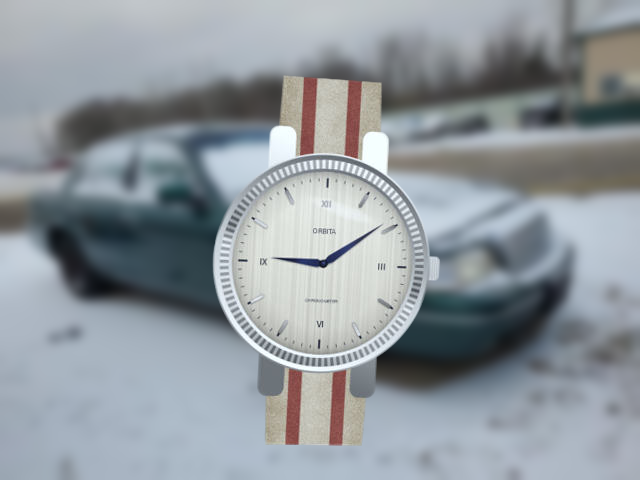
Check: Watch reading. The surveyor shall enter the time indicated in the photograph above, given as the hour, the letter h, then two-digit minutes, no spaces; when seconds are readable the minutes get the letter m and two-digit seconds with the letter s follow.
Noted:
9h09
